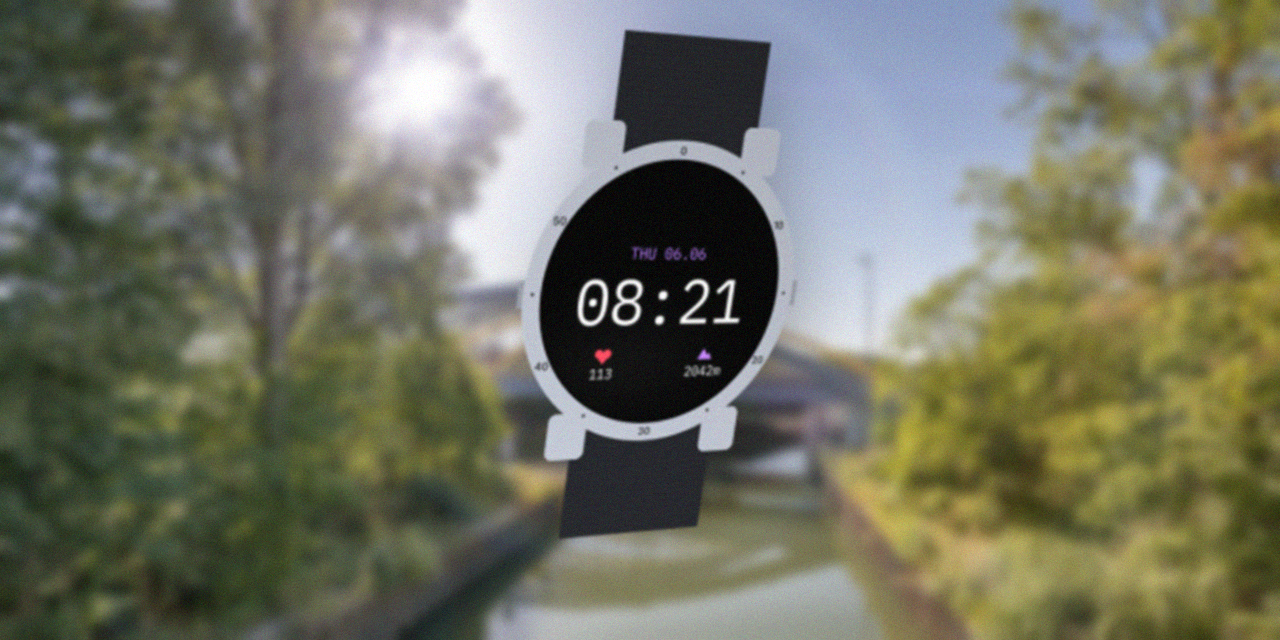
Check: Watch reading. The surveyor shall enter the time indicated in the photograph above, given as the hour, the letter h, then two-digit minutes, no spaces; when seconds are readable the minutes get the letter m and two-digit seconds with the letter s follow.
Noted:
8h21
